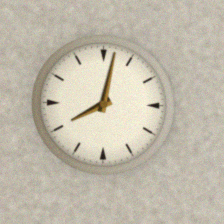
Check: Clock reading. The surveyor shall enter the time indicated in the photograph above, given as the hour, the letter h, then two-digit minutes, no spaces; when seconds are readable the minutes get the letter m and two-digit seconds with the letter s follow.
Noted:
8h02
